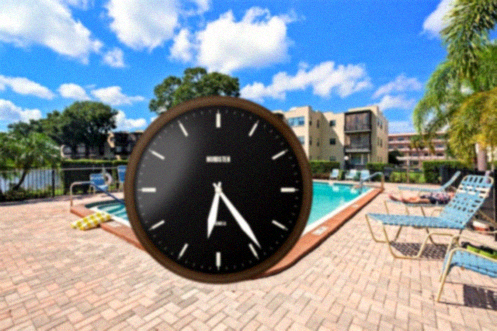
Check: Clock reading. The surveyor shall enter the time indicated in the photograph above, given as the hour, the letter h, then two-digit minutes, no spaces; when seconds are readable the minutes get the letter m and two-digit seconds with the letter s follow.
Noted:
6h24
